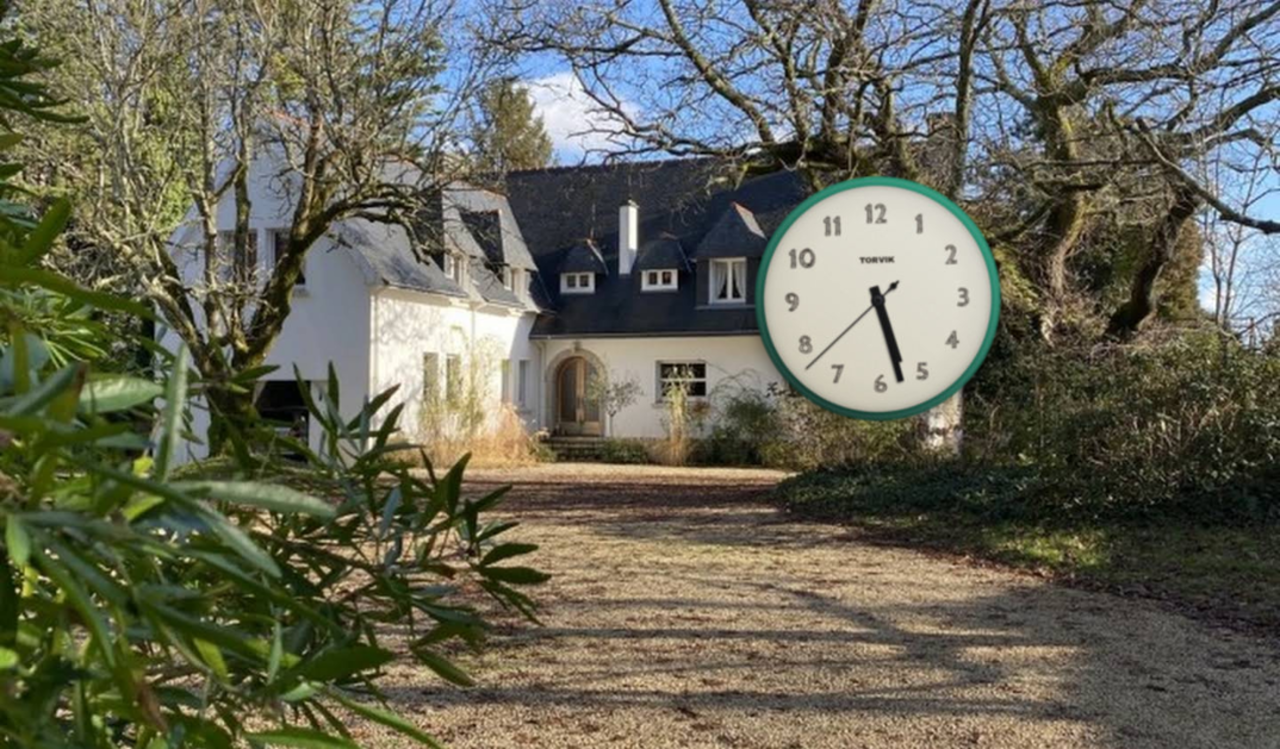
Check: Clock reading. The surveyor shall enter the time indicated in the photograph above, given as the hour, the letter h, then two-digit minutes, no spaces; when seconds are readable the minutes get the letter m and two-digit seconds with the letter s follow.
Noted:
5h27m38s
